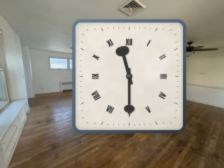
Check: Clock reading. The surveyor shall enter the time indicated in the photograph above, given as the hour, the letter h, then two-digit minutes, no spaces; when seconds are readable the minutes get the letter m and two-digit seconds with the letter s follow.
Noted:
11h30
